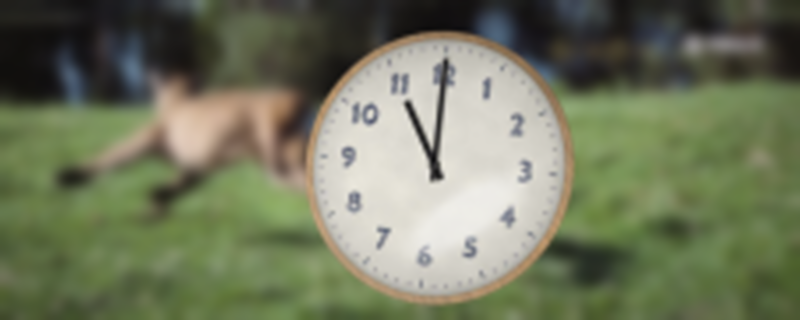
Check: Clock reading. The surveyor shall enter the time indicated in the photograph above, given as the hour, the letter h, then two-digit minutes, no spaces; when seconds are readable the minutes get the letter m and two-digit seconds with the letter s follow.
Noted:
11h00
